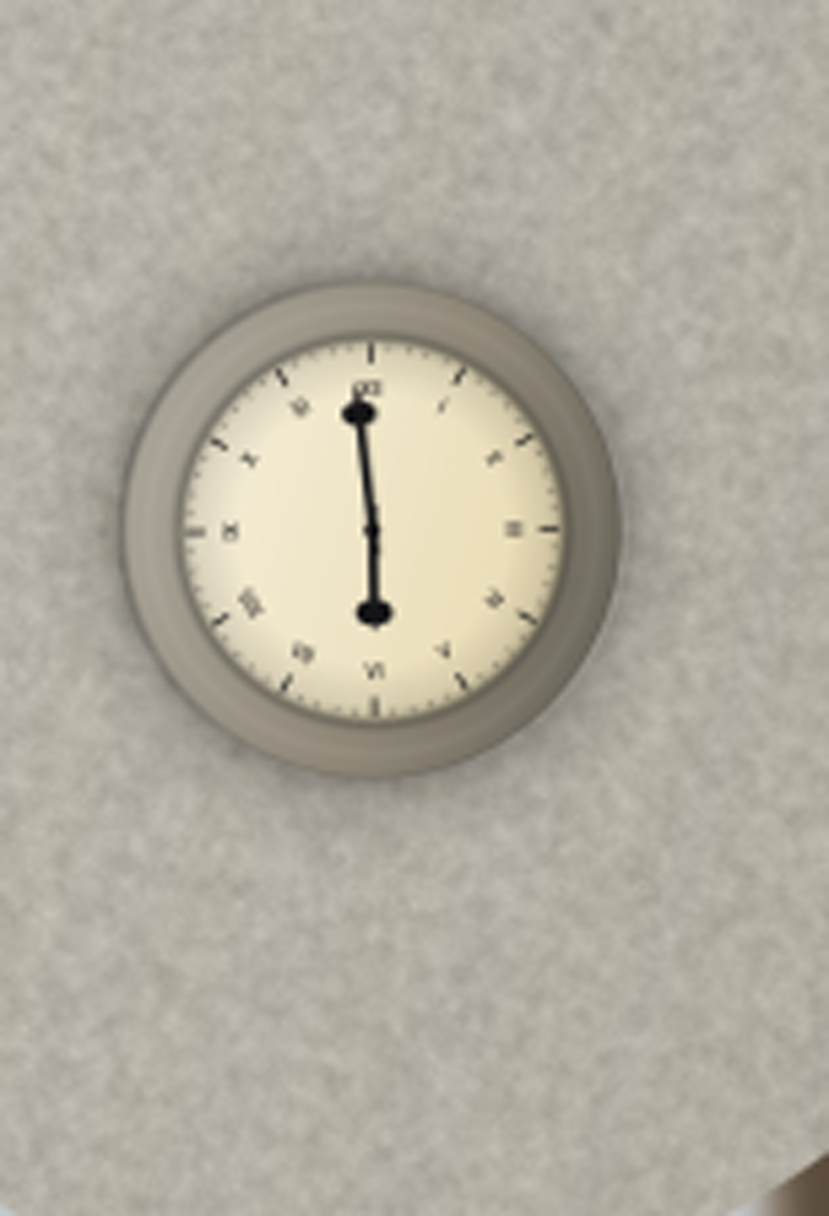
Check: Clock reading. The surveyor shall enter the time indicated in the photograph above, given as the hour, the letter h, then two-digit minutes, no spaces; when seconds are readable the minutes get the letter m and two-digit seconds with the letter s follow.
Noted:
5h59
